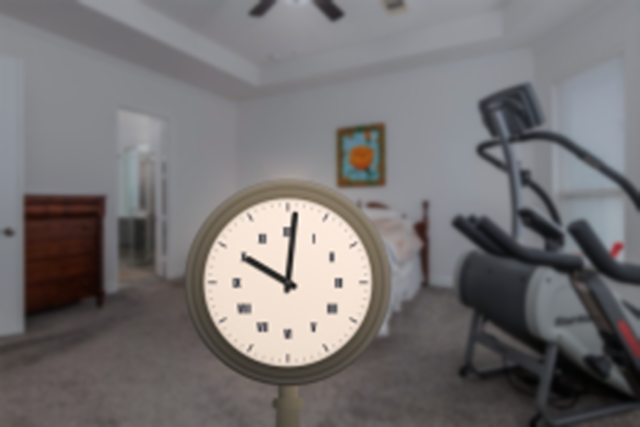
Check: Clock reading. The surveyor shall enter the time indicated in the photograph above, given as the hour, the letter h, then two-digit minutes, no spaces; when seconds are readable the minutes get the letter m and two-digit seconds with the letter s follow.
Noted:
10h01
